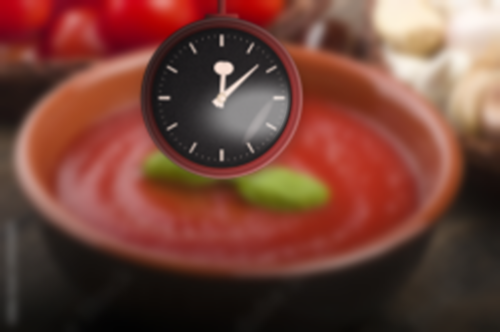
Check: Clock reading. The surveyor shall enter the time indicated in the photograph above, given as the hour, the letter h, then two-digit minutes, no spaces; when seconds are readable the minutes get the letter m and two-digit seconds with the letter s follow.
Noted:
12h08
